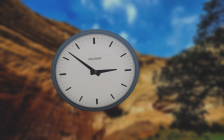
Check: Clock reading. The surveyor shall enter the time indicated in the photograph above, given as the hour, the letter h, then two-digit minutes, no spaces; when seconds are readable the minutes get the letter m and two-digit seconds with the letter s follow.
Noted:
2h52
